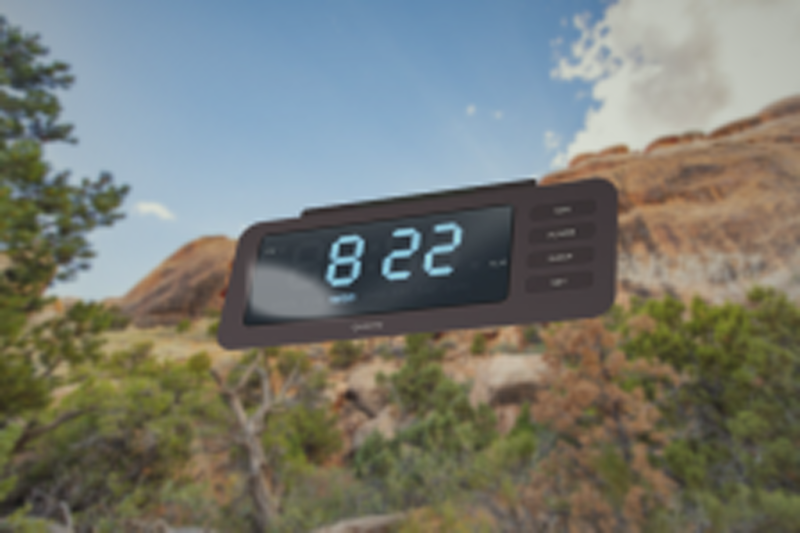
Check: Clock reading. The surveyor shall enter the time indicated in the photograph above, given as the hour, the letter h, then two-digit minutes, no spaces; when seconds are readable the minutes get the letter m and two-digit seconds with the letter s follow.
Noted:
8h22
